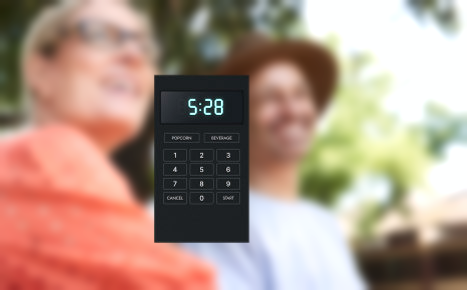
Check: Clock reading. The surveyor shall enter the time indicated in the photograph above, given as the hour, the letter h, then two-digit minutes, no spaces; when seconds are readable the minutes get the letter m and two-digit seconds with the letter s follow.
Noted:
5h28
